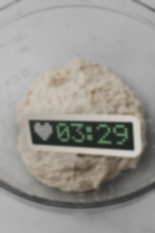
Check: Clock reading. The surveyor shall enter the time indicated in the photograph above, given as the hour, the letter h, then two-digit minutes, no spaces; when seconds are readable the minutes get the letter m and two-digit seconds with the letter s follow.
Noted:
3h29
